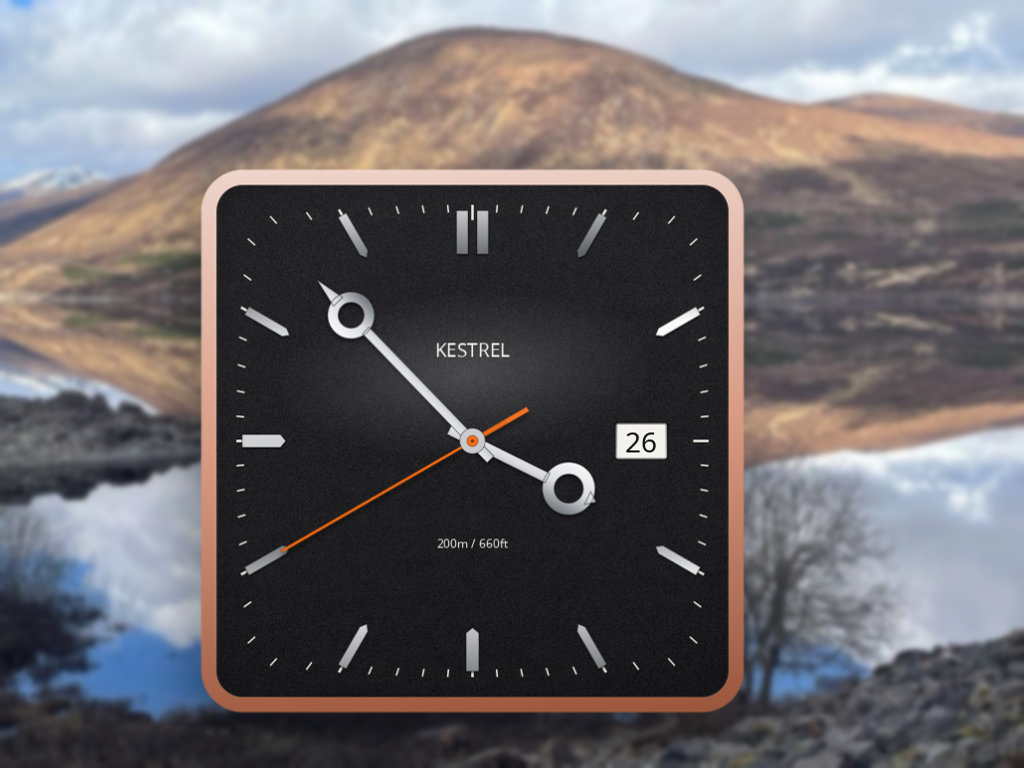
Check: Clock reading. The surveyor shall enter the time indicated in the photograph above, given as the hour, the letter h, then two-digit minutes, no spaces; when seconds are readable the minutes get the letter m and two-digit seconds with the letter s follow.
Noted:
3h52m40s
